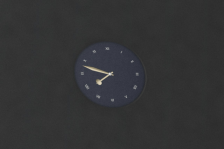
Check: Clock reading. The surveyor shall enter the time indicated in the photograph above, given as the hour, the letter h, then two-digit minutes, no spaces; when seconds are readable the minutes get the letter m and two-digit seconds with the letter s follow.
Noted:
7h48
